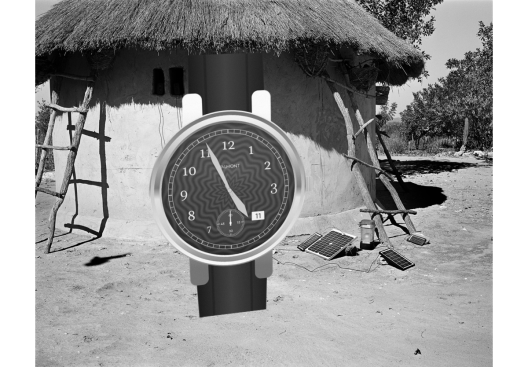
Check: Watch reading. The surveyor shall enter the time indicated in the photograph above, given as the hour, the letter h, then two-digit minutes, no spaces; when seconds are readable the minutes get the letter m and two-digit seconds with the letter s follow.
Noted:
4h56
